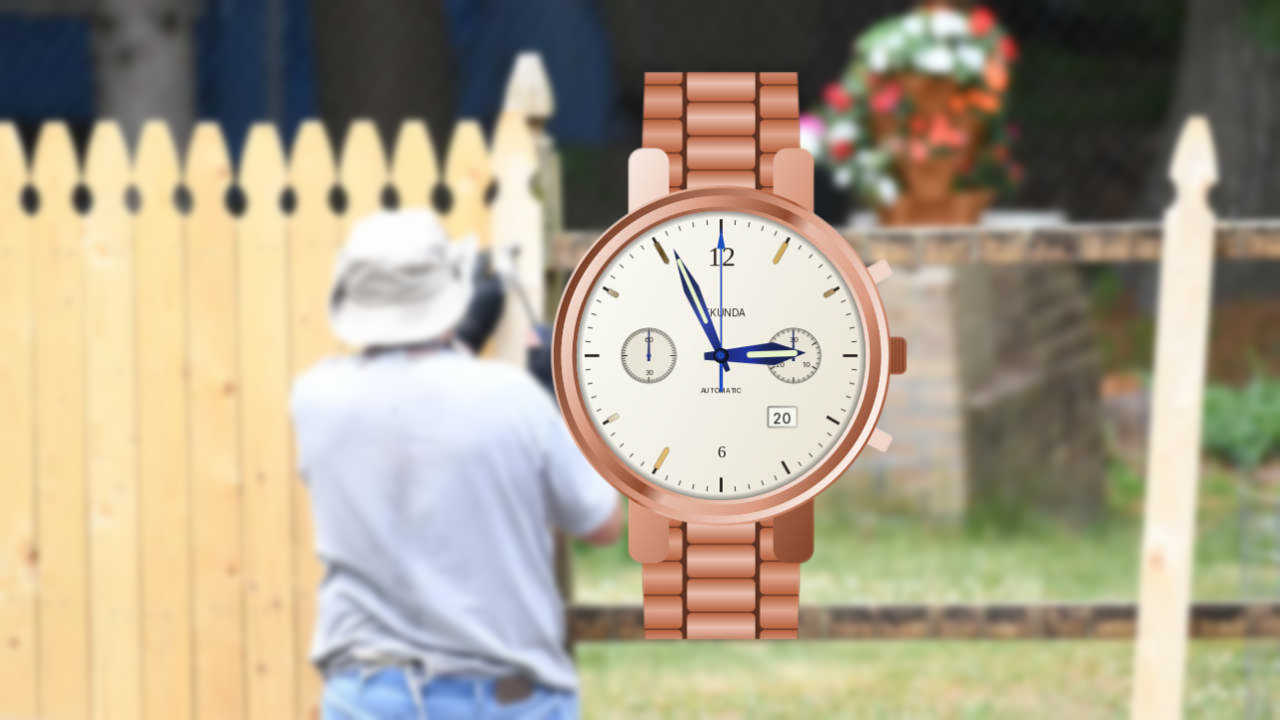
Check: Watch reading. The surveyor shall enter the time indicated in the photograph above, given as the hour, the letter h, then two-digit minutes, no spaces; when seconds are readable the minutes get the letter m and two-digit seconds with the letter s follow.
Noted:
2h56
